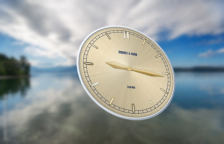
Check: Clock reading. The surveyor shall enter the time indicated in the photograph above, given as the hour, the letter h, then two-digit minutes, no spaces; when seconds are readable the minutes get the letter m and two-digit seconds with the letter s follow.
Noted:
9h16
